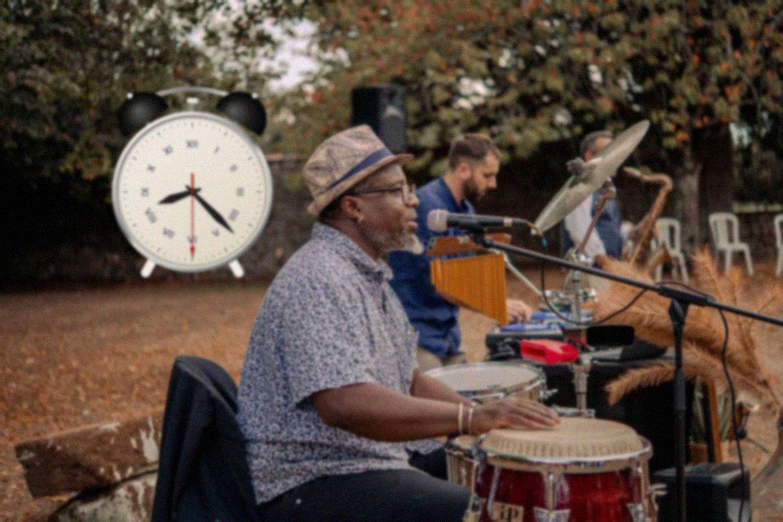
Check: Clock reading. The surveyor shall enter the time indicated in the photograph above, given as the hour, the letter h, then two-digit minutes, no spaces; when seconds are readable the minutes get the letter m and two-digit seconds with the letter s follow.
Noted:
8h22m30s
